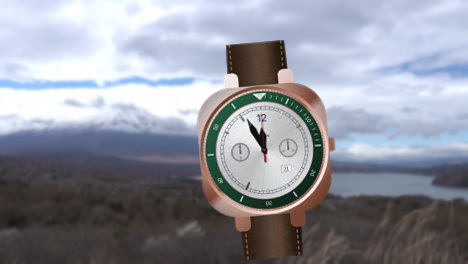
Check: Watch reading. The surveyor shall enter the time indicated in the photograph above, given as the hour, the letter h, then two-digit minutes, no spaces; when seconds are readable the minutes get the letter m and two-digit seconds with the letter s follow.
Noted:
11h56
